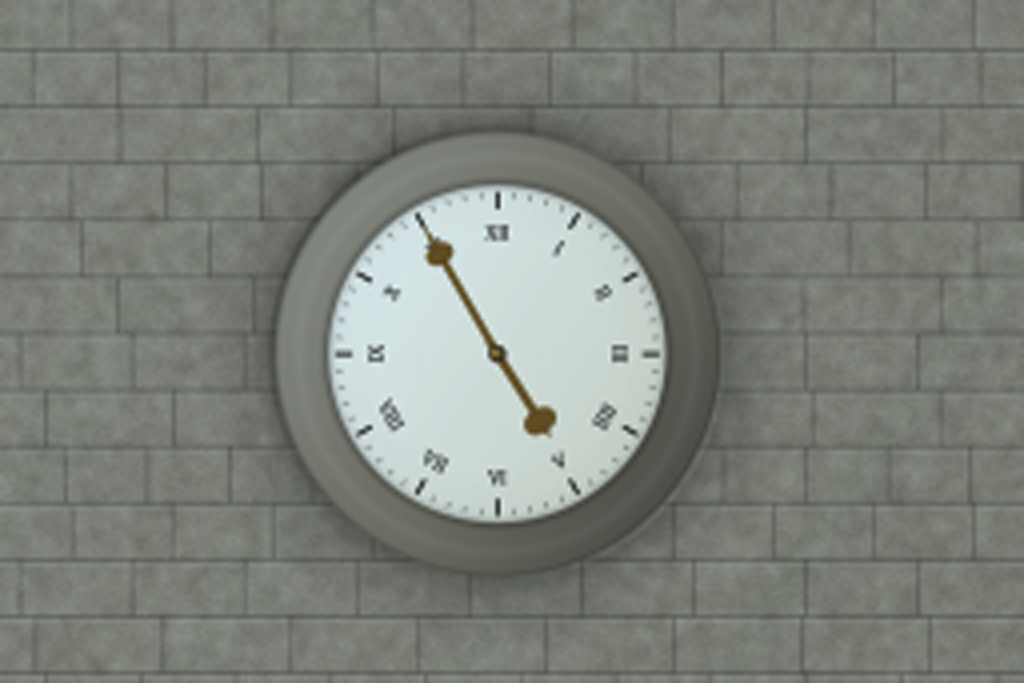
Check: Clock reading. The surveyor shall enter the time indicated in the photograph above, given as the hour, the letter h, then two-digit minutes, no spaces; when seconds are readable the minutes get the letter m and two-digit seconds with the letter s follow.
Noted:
4h55
